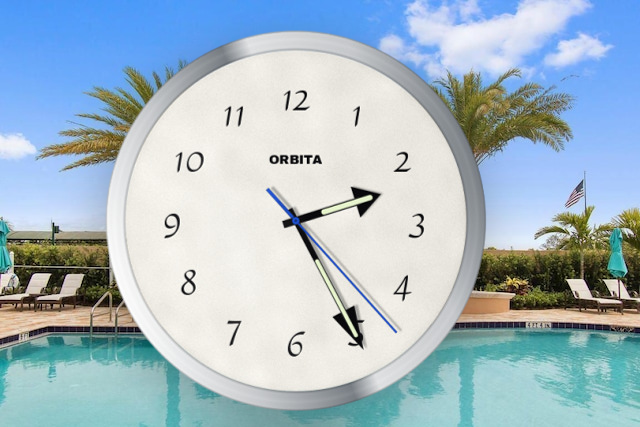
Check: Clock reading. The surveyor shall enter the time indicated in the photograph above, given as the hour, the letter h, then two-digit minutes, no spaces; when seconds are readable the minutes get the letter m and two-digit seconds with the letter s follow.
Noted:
2h25m23s
